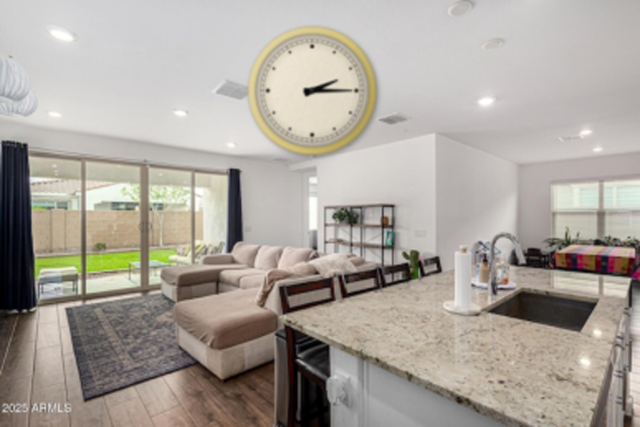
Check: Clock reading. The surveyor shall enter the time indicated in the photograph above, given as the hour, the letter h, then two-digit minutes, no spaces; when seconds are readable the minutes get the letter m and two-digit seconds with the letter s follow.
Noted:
2h15
